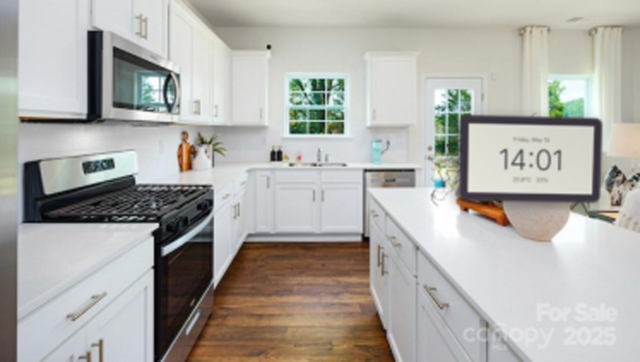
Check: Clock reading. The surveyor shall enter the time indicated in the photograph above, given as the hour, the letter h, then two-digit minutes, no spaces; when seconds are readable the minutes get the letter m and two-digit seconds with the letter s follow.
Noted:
14h01
